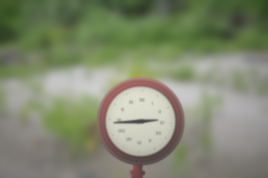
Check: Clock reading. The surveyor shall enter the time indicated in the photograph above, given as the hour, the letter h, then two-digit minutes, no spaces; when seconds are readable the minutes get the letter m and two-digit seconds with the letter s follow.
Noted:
2h44
